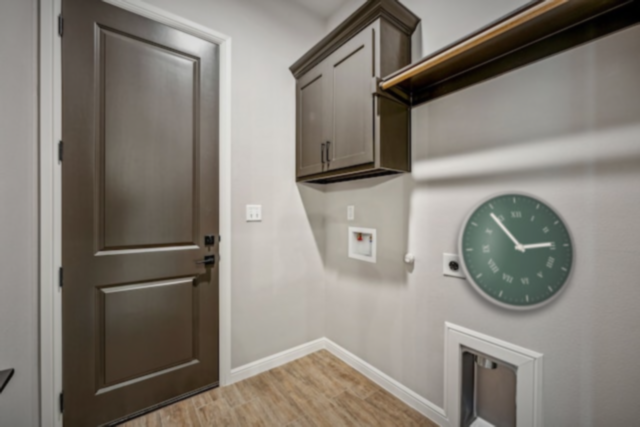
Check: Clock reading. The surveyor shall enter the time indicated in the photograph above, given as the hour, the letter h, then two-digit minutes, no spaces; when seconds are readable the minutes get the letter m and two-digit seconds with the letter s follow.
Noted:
2h54
